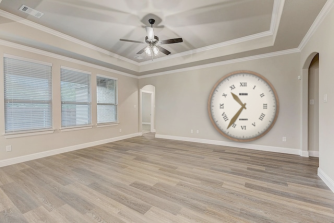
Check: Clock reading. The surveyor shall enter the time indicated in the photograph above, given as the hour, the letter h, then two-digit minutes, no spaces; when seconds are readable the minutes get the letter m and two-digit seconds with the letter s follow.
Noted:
10h36
